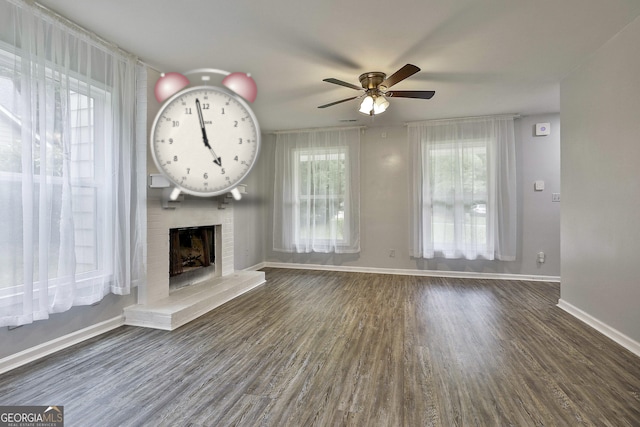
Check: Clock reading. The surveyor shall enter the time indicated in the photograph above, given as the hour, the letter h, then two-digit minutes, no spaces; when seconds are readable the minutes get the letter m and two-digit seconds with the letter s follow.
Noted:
4h58
